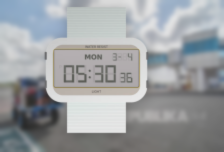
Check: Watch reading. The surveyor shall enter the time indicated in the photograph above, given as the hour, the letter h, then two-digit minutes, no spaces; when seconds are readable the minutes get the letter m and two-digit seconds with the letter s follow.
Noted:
5h30m36s
